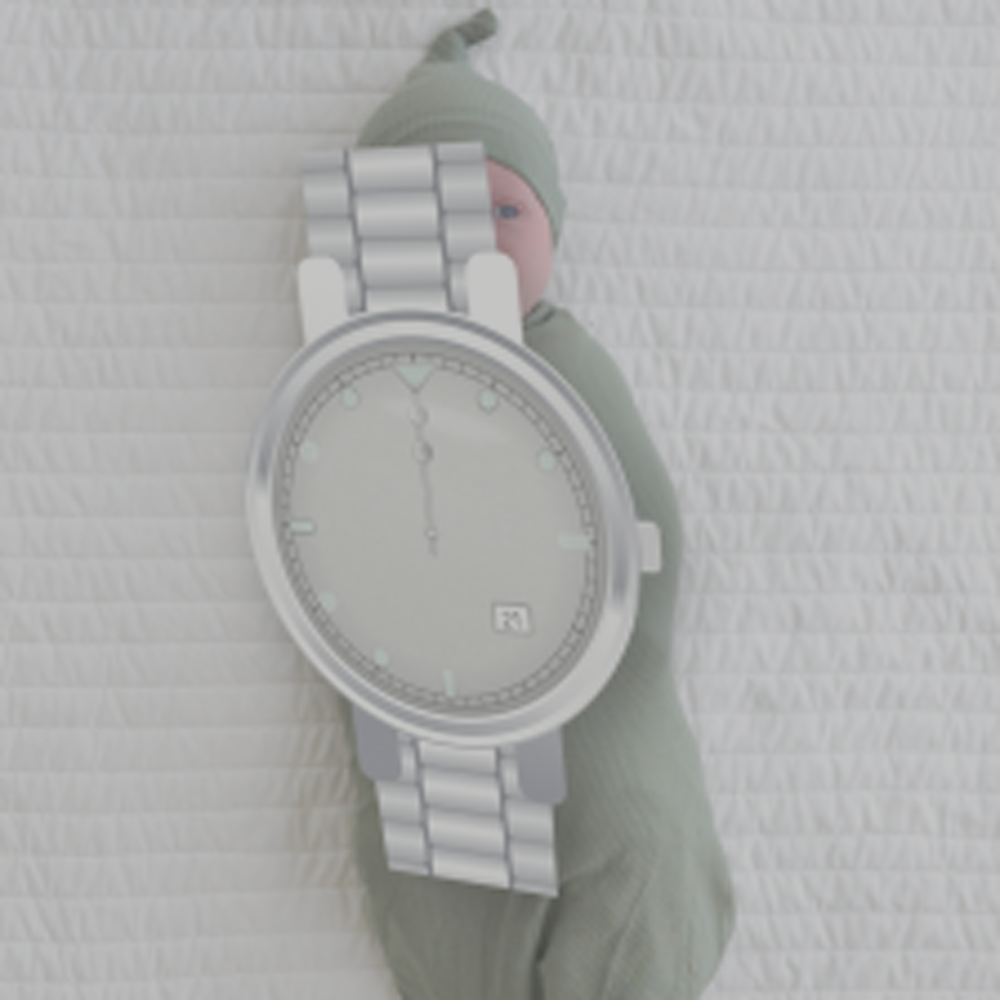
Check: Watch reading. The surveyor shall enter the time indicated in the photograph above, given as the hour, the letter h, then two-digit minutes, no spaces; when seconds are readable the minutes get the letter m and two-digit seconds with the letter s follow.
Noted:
12h00
